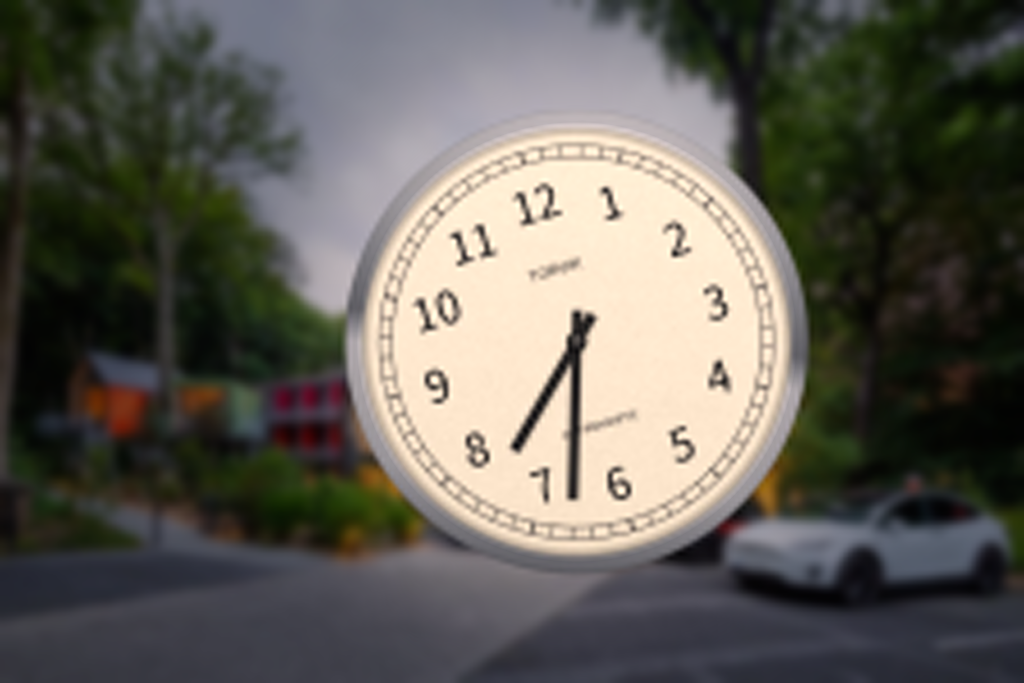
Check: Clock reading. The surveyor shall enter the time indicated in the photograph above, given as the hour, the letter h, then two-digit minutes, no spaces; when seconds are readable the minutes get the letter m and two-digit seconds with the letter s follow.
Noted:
7h33
